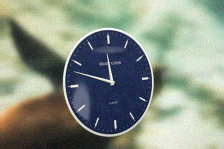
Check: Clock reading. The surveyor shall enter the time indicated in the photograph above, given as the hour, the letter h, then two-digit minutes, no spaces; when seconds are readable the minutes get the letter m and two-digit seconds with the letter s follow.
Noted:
11h48
